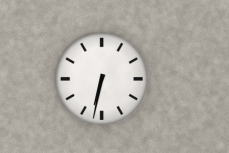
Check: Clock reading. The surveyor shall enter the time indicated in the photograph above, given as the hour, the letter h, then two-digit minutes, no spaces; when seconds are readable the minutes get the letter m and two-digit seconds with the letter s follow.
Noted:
6h32
